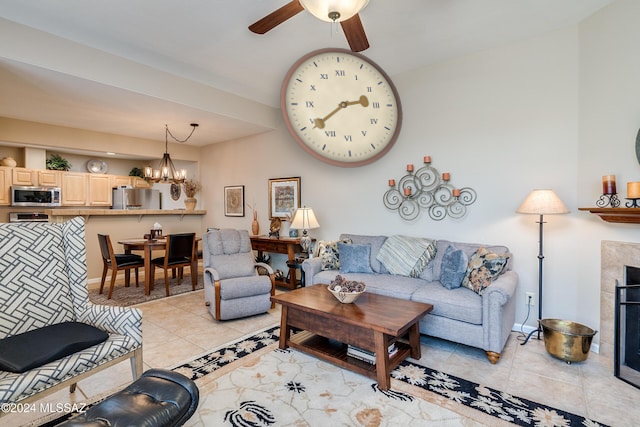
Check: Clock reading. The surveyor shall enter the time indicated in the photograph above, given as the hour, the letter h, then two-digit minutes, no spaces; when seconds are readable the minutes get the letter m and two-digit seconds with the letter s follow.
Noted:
2h39
